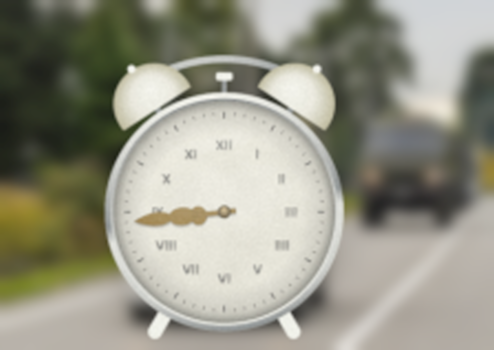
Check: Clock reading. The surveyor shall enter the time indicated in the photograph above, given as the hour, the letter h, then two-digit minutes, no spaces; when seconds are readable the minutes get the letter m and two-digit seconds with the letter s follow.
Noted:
8h44
